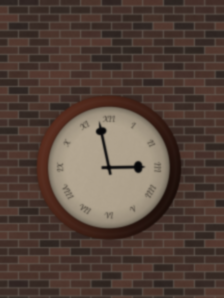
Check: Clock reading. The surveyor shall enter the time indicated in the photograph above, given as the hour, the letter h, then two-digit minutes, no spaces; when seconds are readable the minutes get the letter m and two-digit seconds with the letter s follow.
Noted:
2h58
